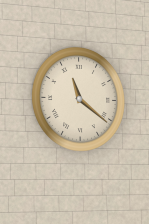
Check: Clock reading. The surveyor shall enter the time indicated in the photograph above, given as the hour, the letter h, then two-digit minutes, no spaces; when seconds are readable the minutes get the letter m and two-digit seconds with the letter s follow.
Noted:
11h21
